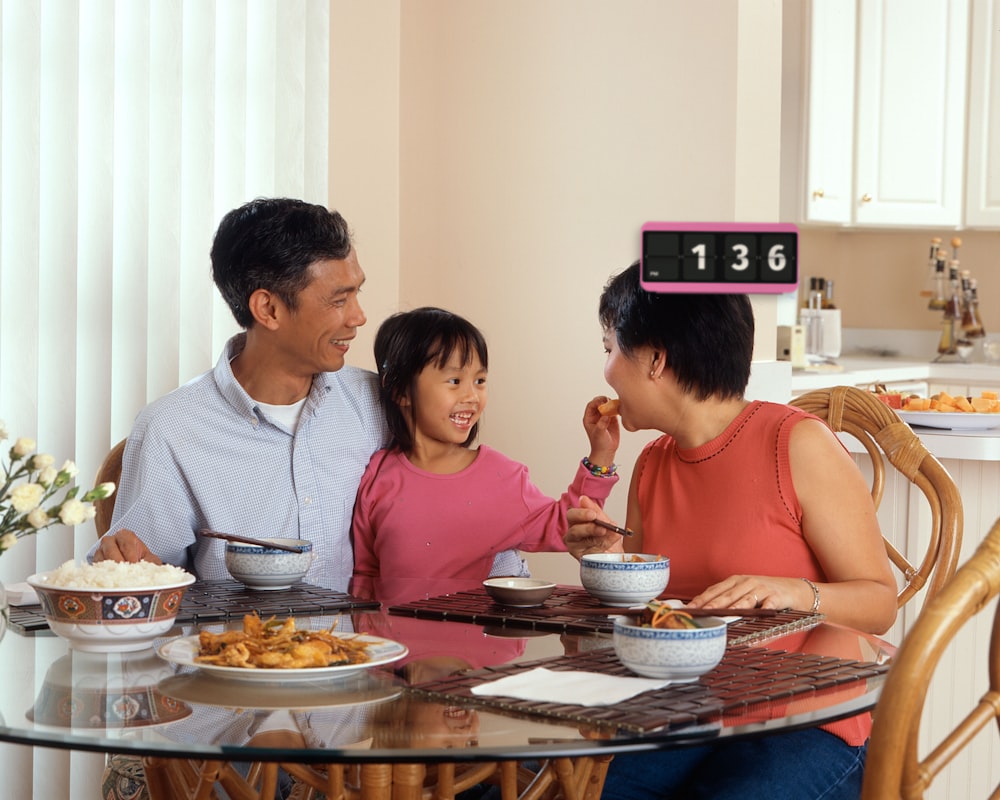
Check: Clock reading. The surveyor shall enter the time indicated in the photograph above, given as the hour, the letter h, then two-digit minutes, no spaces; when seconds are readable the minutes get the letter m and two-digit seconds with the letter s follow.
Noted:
1h36
